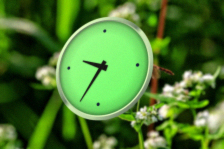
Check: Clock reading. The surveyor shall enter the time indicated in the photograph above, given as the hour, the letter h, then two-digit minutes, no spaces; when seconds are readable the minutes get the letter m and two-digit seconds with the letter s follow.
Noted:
9h35
